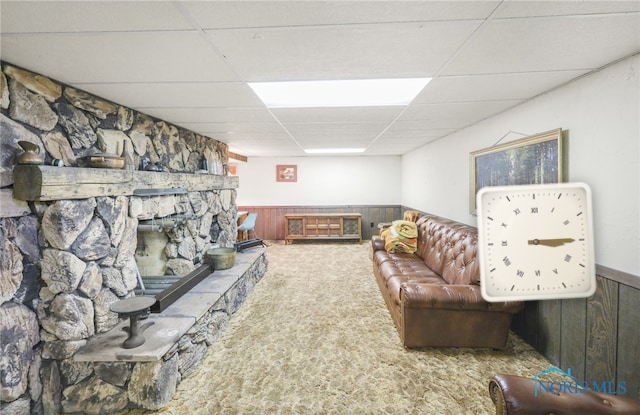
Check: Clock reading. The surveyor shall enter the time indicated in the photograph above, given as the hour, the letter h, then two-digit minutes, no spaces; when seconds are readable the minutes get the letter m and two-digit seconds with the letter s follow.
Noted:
3h15
